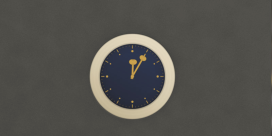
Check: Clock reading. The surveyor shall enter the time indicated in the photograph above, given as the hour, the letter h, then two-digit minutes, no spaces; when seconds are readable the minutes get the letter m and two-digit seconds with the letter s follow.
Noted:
12h05
